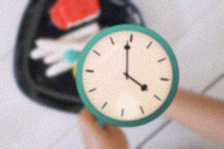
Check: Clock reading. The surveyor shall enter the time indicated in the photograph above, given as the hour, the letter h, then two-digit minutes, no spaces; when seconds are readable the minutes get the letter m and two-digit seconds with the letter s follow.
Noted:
3h59
